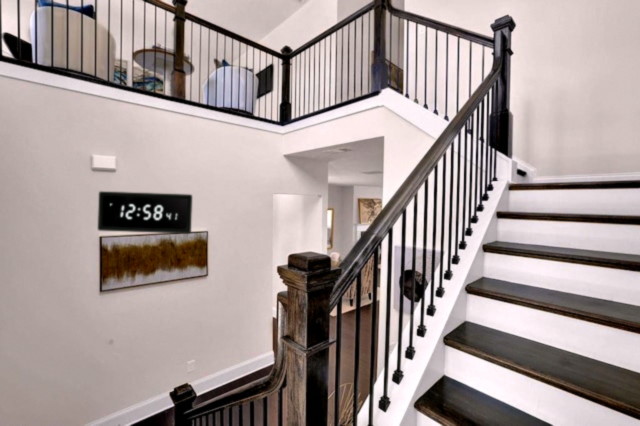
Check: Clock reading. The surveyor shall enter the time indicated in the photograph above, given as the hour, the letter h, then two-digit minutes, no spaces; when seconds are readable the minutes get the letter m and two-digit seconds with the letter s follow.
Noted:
12h58
